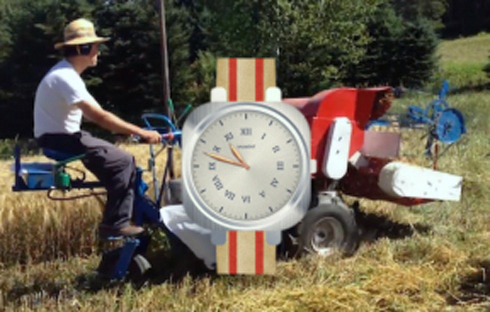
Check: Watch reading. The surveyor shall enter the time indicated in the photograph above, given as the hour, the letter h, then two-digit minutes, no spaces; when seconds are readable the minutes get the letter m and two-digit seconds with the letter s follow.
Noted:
10h48
